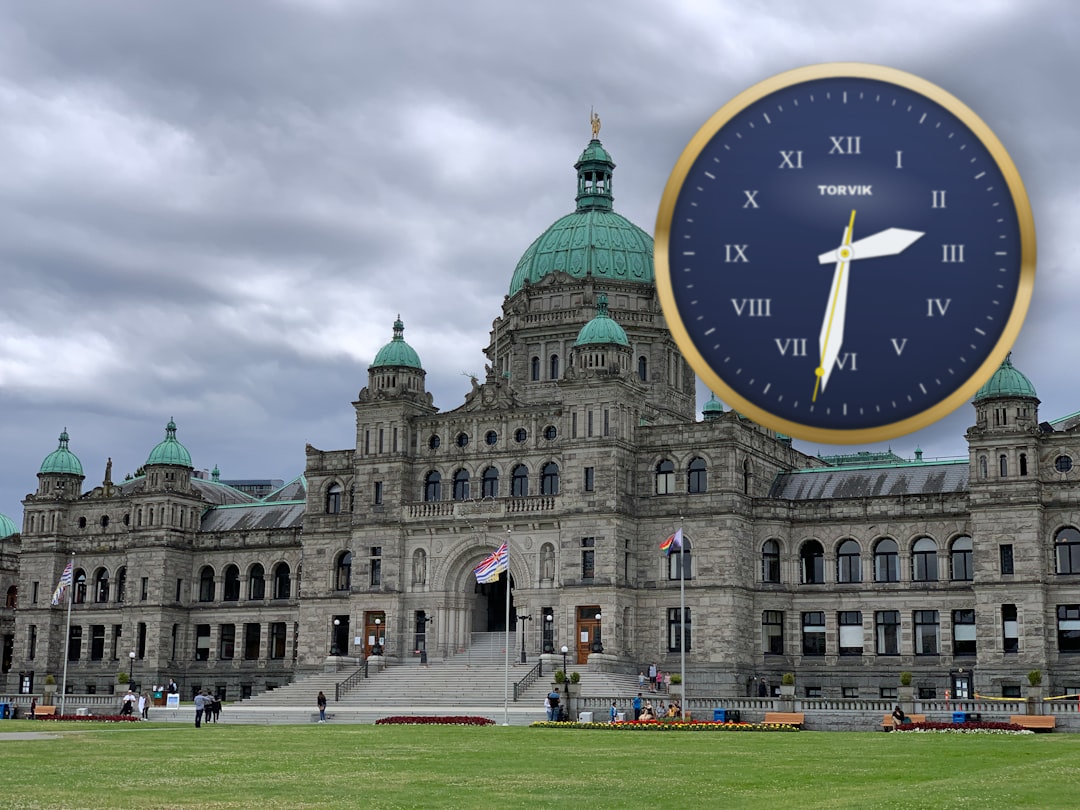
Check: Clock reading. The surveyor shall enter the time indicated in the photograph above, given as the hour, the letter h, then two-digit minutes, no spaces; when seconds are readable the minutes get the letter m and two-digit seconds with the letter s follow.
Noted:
2h31m32s
